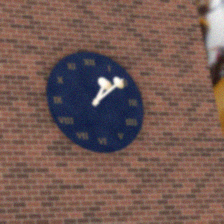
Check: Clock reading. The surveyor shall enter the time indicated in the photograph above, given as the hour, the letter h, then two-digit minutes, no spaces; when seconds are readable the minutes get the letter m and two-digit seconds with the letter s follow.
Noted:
1h09
